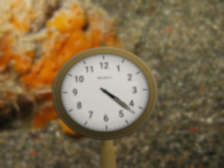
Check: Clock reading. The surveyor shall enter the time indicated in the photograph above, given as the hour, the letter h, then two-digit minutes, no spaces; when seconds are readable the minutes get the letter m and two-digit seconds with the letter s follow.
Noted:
4h22
